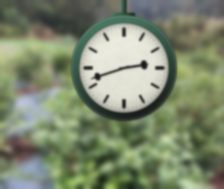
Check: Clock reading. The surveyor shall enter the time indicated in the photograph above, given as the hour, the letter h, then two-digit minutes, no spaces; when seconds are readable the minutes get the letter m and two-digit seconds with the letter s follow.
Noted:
2h42
